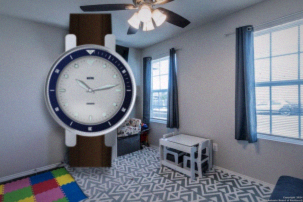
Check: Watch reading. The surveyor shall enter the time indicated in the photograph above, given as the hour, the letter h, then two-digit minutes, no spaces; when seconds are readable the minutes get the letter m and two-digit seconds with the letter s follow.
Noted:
10h13
